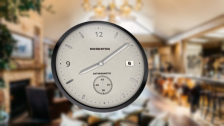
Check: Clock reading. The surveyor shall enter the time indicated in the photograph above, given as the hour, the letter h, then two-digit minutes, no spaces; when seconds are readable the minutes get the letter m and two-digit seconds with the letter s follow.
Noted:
8h09
